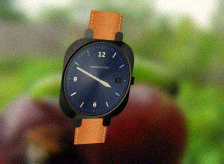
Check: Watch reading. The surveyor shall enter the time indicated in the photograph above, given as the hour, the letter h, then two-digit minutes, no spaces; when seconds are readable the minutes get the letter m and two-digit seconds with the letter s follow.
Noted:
3h49
